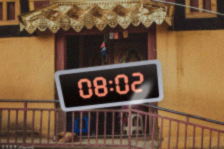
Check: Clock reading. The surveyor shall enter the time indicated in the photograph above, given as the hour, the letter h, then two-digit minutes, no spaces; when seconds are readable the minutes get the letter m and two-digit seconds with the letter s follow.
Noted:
8h02
